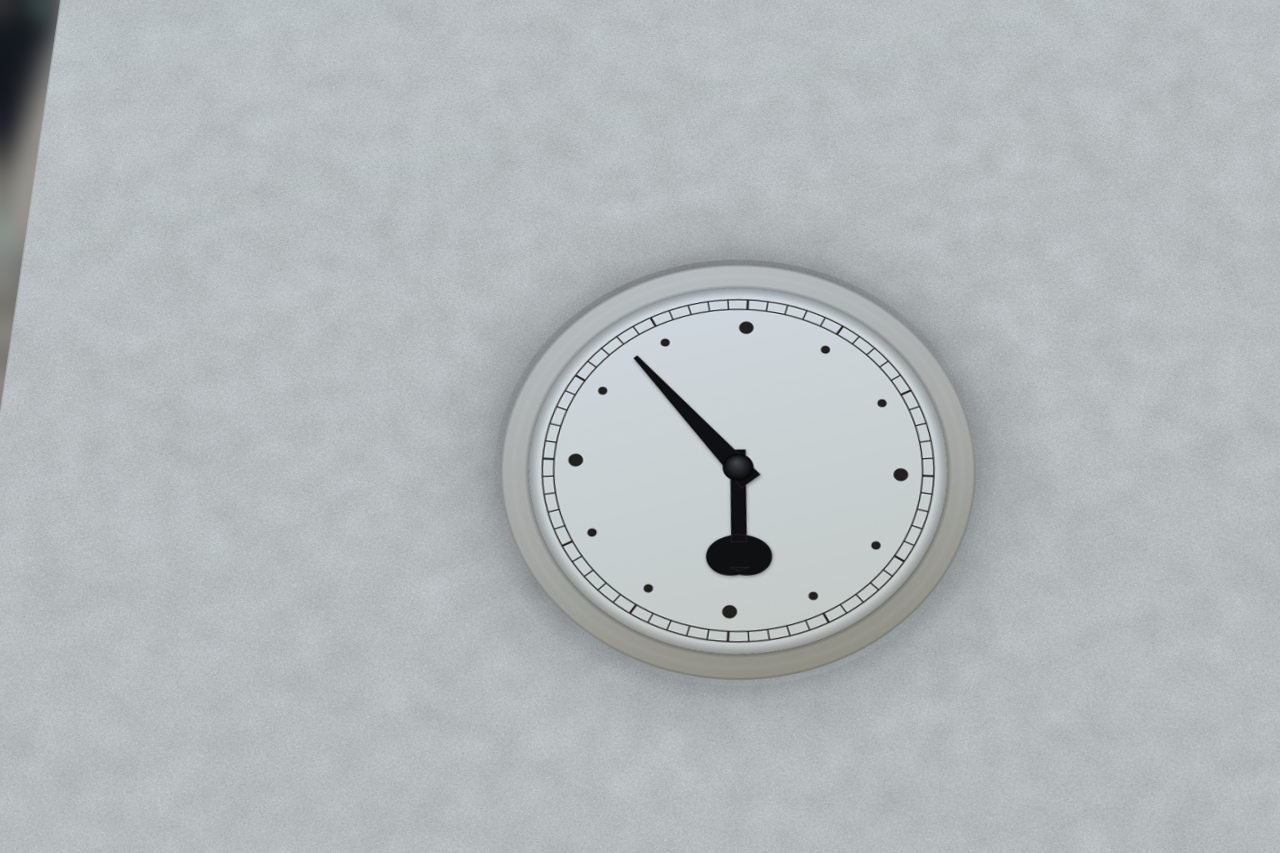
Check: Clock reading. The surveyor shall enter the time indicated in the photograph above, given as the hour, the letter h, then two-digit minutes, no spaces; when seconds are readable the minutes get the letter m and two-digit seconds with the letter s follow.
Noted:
5h53
